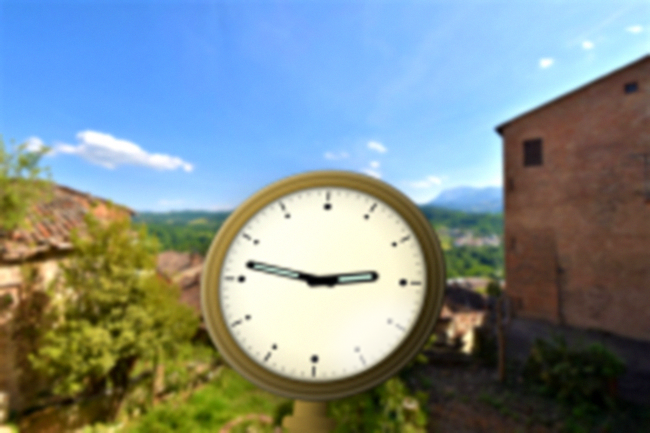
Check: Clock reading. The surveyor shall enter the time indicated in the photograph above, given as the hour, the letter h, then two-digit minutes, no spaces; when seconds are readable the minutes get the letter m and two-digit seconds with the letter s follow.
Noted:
2h47
